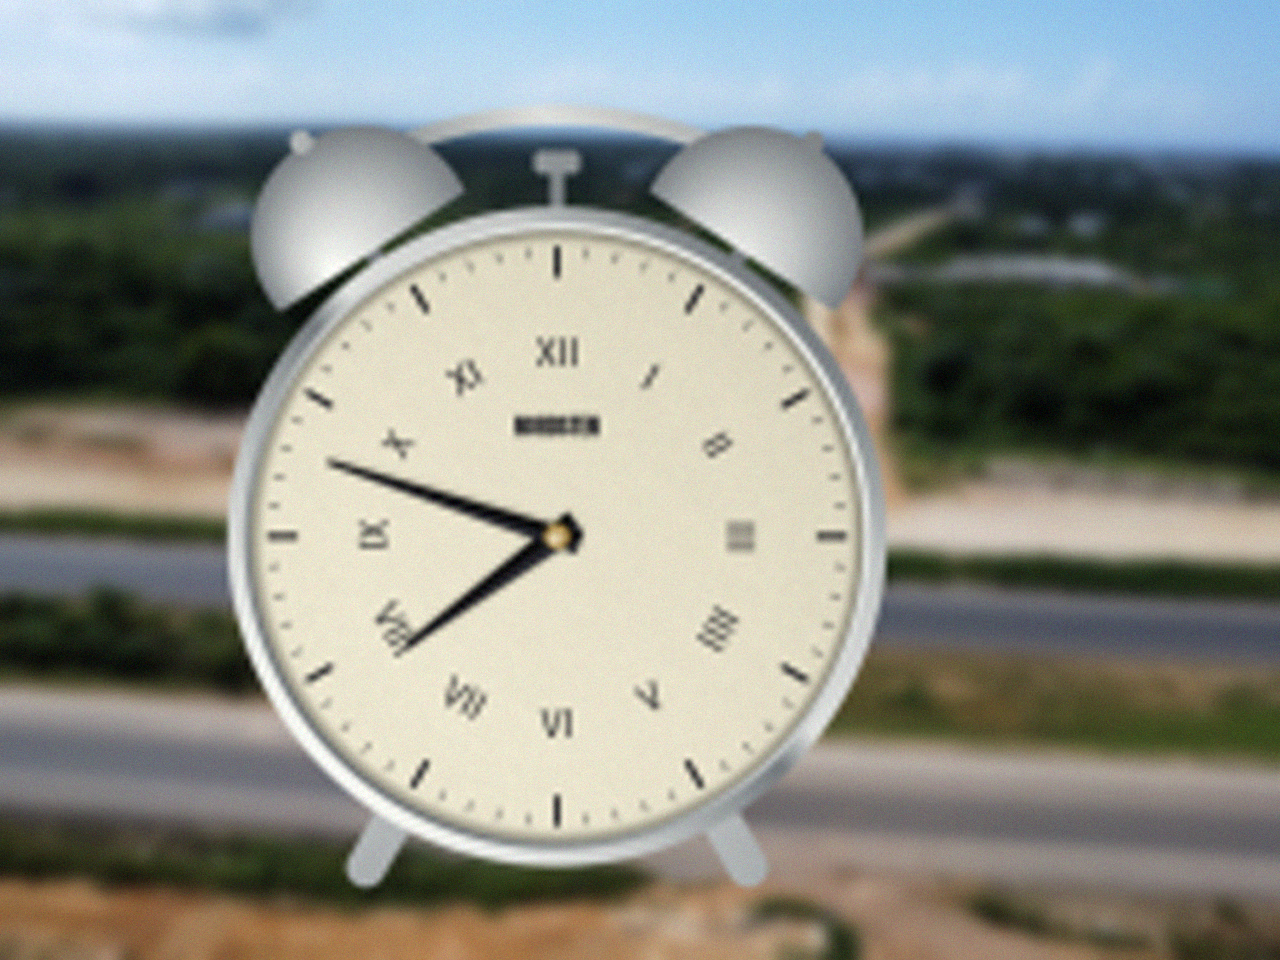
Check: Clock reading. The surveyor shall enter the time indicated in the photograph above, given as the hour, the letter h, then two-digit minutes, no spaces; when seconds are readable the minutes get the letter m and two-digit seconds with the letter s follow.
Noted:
7h48
